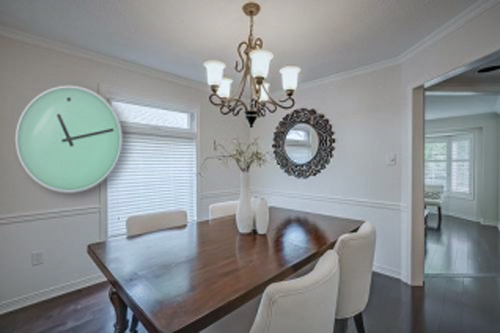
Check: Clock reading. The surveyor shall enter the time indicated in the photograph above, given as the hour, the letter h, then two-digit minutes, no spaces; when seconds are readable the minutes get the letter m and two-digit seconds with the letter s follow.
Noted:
11h13
